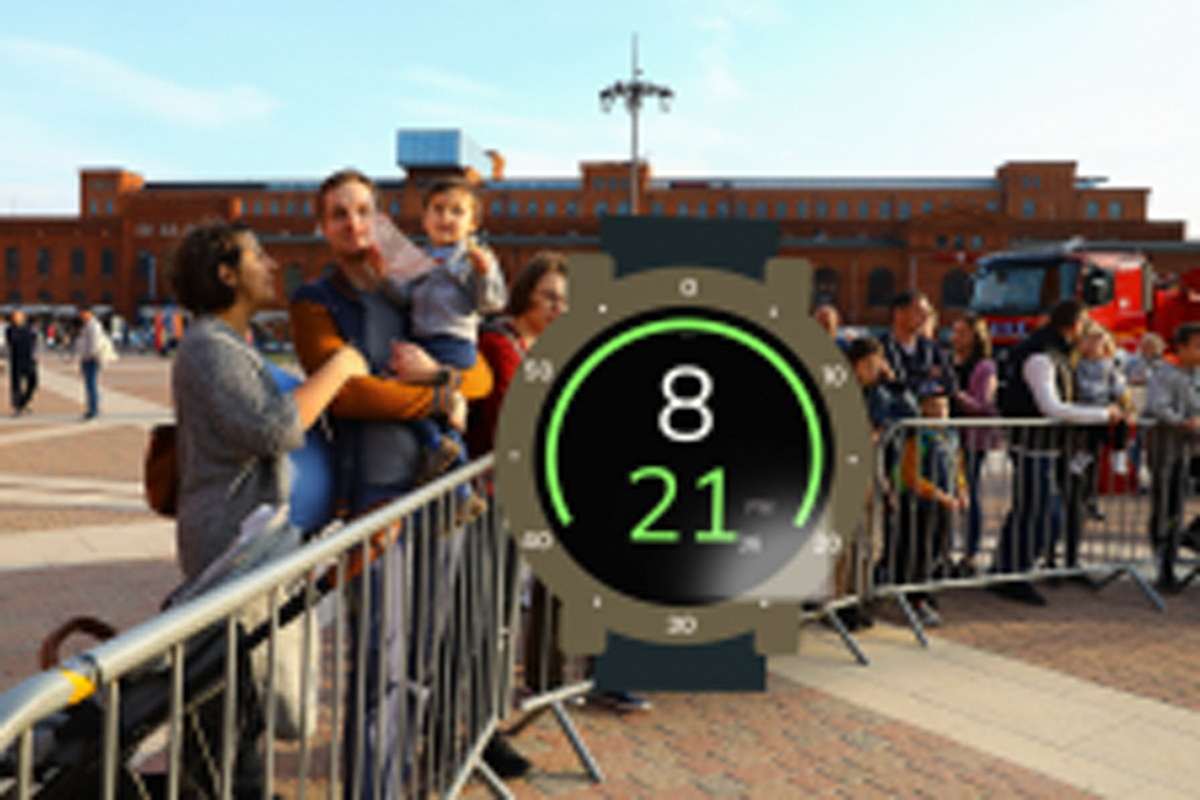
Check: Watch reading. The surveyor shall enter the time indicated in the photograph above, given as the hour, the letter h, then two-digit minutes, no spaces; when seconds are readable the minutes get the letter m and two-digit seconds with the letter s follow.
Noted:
8h21
